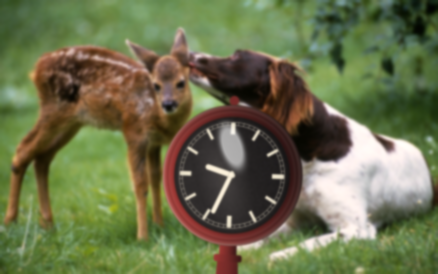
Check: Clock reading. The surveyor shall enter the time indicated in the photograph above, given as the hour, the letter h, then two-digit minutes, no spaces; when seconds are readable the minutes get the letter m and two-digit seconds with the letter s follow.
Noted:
9h34
